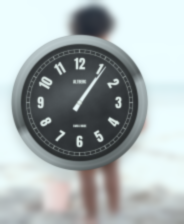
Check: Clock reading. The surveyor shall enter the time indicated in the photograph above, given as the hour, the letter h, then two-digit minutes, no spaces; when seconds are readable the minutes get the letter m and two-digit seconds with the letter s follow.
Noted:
1h06
